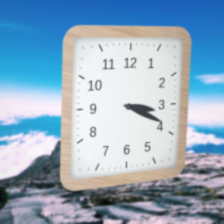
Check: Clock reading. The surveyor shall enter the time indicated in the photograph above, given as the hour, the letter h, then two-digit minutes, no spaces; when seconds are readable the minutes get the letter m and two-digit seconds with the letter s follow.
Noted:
3h19
